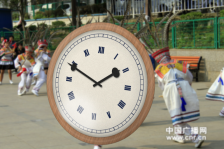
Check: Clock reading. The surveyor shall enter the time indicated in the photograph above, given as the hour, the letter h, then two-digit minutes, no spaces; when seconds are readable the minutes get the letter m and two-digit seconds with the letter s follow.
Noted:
1h49
